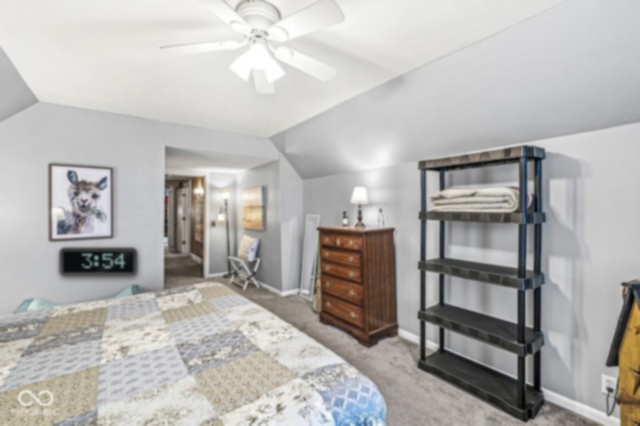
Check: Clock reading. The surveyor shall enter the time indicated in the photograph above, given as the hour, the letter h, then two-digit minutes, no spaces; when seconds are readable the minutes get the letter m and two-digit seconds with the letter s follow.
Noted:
3h54
